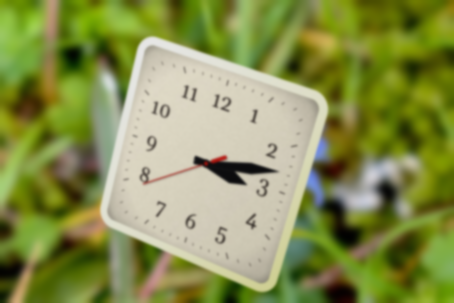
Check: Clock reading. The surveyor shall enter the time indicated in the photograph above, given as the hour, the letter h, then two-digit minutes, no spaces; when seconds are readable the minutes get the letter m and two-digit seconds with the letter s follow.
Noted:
3h12m39s
